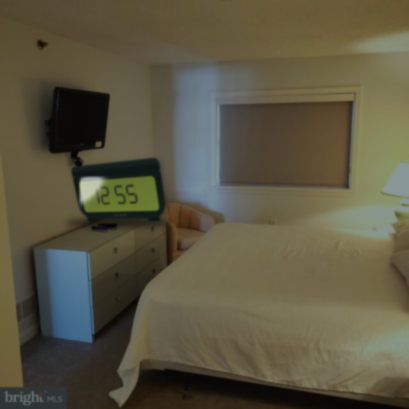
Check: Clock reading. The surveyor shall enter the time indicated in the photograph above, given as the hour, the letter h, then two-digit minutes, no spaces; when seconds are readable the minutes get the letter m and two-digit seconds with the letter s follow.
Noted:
12h55
